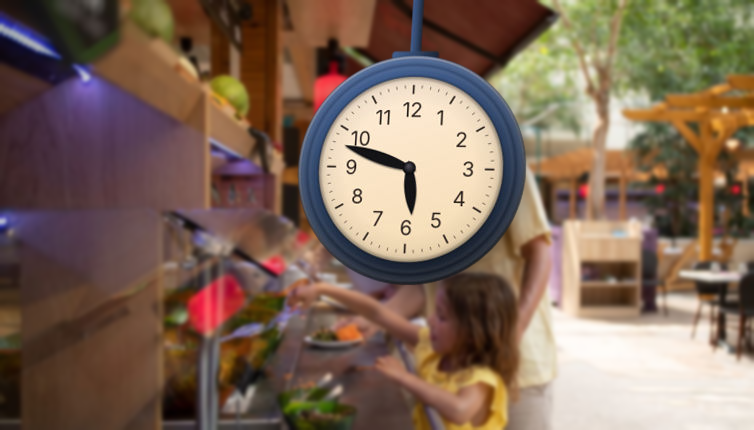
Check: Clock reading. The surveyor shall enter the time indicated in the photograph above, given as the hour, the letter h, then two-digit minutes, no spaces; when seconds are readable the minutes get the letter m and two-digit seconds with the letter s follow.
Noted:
5h48
